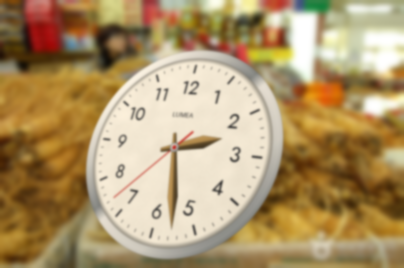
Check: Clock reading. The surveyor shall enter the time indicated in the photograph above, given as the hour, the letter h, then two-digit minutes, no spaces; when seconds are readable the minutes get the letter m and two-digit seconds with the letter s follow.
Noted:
2h27m37s
